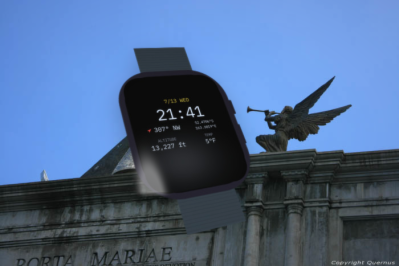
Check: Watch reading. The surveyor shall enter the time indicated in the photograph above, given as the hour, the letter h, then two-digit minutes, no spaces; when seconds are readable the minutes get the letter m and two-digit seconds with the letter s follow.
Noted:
21h41
